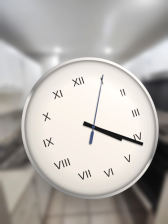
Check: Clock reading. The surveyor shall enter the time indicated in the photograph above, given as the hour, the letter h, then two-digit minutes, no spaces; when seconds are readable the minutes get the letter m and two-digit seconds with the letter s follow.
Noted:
4h21m05s
